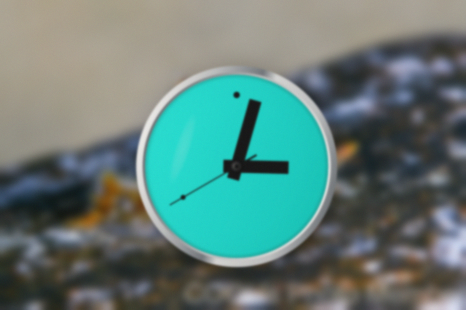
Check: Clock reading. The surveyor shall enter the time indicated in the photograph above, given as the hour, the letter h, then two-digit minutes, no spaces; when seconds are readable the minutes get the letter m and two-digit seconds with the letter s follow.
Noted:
3h02m40s
